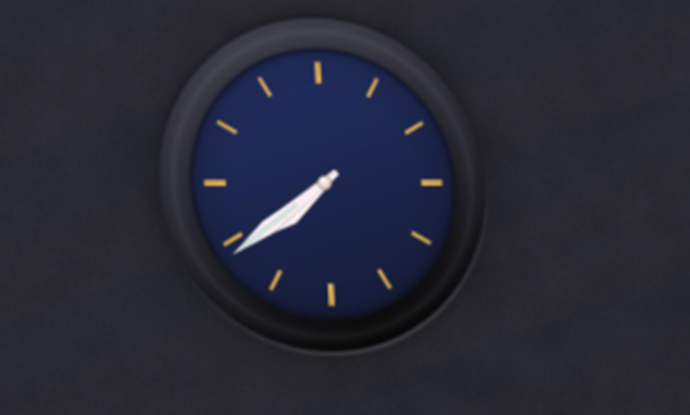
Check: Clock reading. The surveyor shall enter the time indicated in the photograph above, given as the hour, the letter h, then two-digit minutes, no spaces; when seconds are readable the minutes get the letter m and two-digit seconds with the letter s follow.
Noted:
7h39
